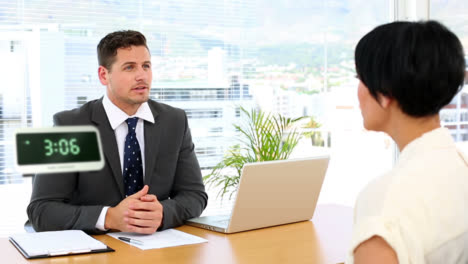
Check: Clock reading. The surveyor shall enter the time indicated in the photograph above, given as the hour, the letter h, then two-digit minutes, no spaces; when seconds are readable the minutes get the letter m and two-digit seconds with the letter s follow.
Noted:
3h06
